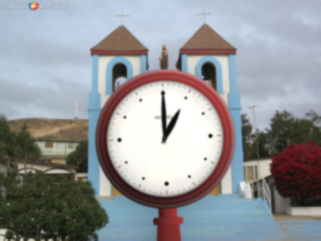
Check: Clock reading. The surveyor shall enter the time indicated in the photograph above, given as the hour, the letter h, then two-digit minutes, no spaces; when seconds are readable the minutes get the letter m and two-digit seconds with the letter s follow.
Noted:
1h00
